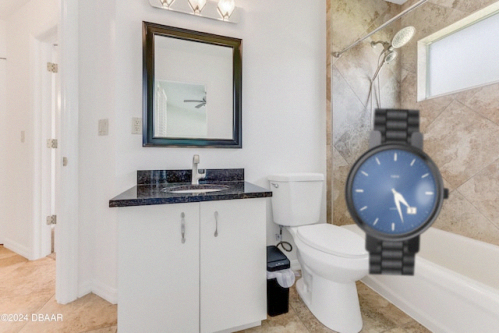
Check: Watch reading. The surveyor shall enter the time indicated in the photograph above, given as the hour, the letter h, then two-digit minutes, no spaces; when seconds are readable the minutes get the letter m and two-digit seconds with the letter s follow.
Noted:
4h27
